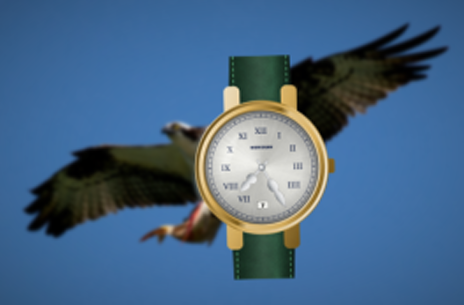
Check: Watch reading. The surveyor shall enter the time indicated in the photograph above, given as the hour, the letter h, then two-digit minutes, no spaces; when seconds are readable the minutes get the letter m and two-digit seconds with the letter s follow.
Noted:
7h25
